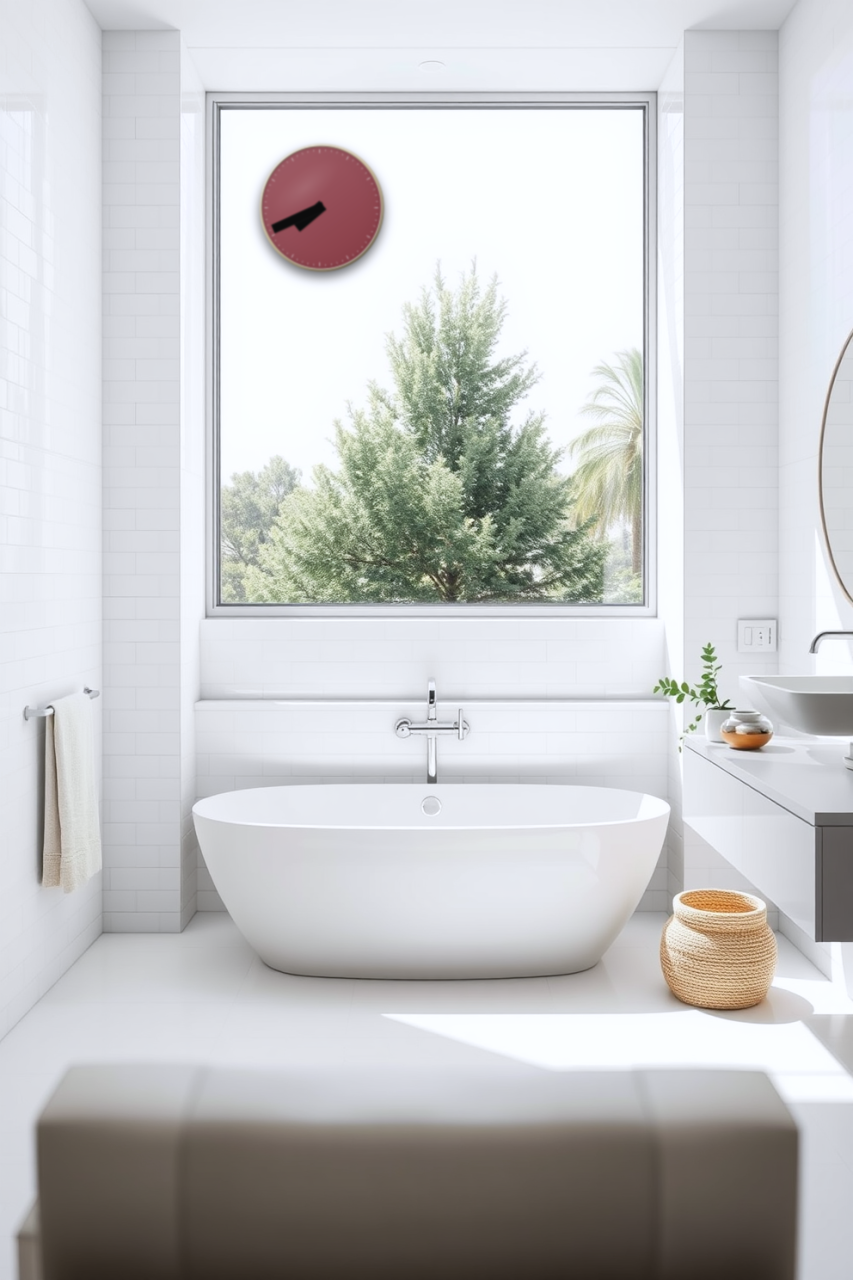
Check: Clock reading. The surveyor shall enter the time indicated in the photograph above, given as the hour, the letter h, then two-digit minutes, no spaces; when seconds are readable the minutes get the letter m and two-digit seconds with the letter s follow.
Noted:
7h41
